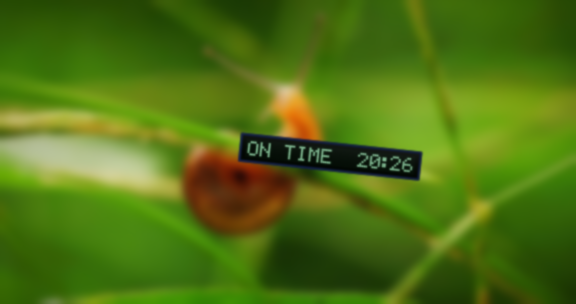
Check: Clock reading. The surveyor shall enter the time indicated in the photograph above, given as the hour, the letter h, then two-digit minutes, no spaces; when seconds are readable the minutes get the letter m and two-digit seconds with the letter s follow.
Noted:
20h26
